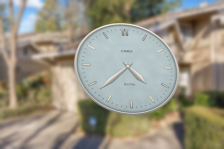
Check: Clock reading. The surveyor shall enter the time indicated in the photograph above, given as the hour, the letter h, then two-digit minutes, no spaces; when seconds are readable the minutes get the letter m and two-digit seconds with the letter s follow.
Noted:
4h38
